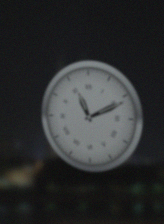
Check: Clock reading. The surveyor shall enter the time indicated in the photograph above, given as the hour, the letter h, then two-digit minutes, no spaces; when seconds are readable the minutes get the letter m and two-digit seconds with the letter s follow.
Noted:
11h11
